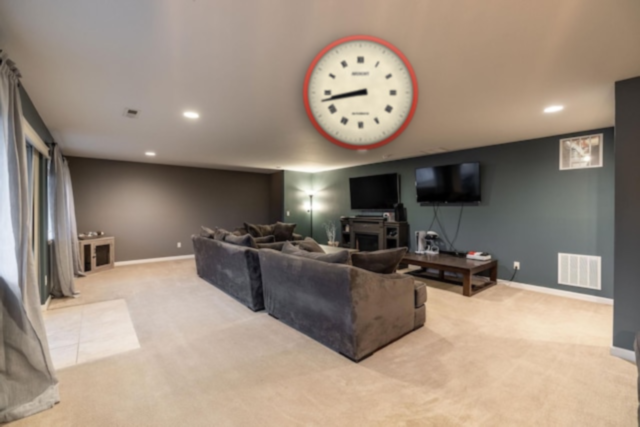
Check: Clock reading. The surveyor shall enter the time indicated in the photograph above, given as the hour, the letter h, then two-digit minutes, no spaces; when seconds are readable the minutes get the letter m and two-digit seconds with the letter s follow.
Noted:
8h43
